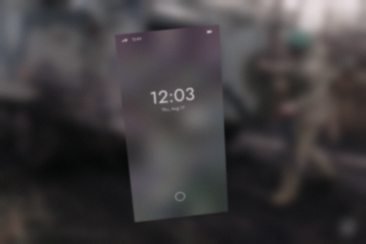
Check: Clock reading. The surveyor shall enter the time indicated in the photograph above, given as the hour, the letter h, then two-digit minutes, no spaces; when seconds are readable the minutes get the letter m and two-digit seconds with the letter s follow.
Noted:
12h03
